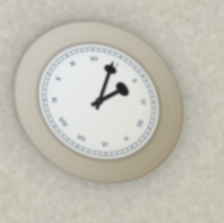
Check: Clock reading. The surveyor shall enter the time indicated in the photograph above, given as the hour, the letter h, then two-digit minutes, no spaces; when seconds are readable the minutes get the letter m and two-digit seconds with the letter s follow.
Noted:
2h04
